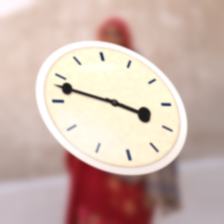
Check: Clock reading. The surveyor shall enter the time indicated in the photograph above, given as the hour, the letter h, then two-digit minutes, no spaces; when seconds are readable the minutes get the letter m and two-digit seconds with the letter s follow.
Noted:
3h48
